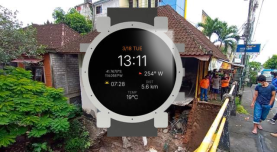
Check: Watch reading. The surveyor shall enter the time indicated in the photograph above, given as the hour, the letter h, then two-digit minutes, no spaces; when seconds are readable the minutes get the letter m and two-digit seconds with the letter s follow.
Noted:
13h11
